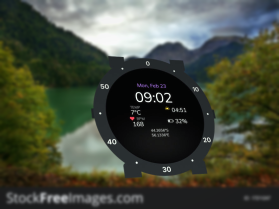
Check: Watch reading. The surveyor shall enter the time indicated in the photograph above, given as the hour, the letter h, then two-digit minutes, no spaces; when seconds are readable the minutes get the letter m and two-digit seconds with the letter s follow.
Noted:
9h02
